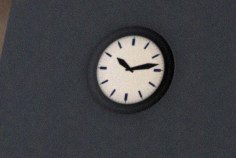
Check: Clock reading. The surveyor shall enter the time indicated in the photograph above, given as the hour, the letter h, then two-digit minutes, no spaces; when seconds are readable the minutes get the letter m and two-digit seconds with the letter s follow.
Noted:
10h13
